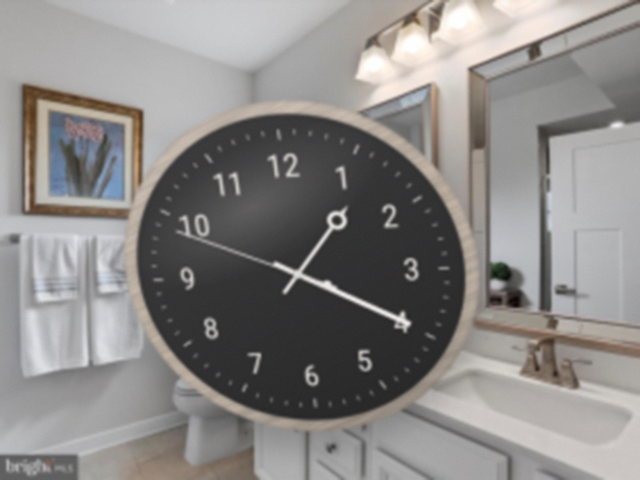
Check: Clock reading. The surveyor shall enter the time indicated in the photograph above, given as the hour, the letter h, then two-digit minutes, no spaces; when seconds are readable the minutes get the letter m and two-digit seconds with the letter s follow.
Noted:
1h19m49s
